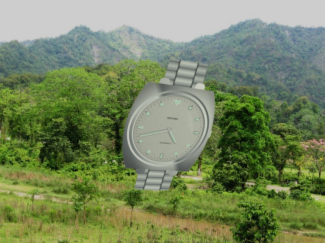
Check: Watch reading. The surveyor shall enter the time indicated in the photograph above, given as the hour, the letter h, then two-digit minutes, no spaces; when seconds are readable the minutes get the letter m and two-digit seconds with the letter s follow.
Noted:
4h42
